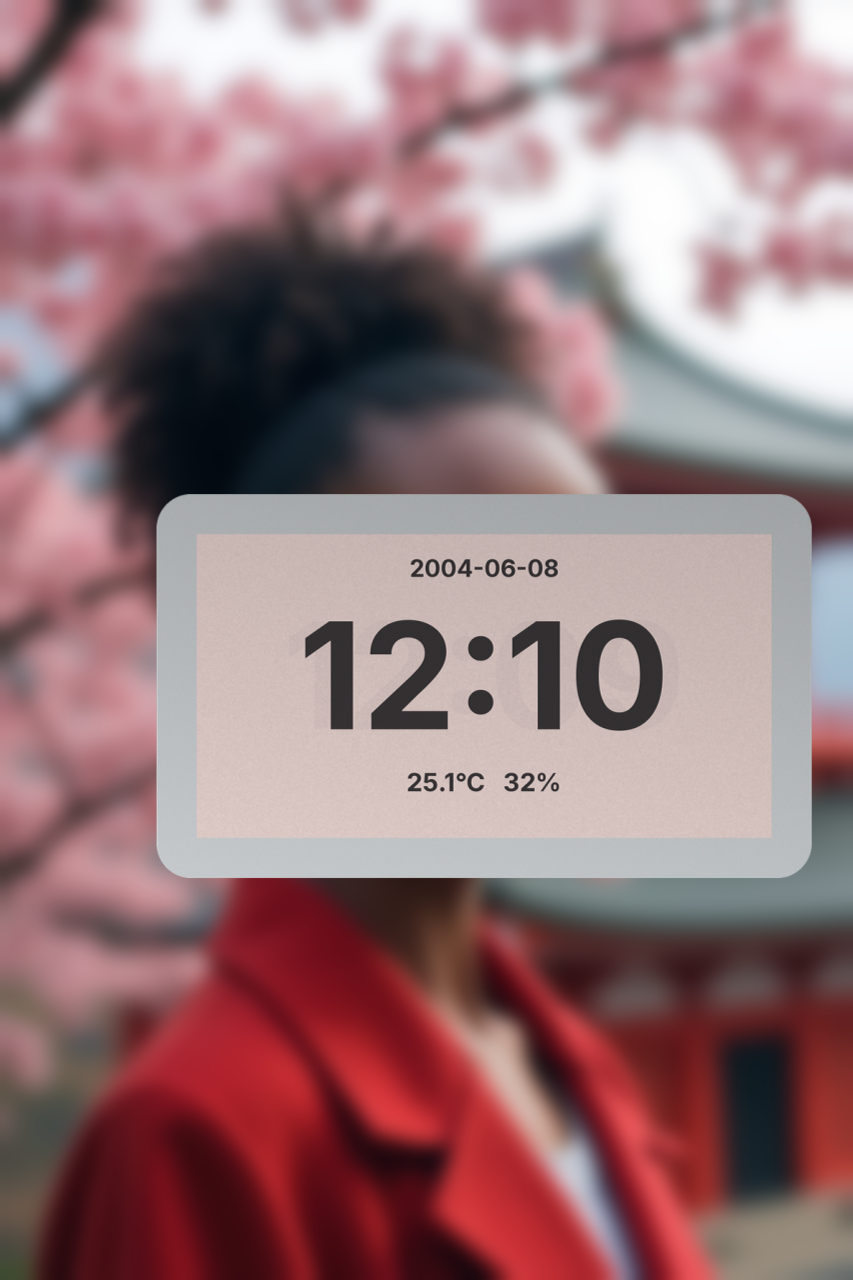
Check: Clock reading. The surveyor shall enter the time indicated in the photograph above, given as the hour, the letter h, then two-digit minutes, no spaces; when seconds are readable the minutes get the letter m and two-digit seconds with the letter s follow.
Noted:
12h10
